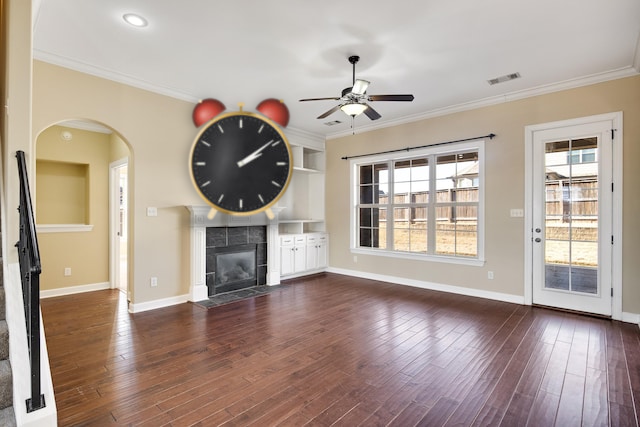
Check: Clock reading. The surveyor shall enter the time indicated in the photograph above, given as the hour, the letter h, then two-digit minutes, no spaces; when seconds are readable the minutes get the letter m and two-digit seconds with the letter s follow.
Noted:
2h09
